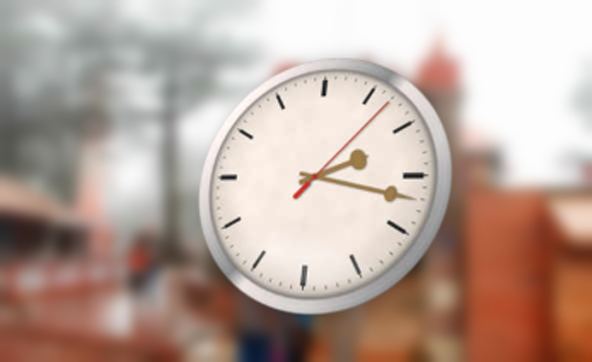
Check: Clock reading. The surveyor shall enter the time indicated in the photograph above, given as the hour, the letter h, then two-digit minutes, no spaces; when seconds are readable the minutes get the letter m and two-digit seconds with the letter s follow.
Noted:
2h17m07s
